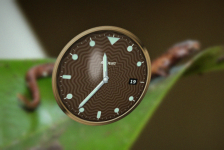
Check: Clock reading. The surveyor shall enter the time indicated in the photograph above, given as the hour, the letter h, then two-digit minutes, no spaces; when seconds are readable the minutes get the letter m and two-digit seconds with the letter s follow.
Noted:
11h36
